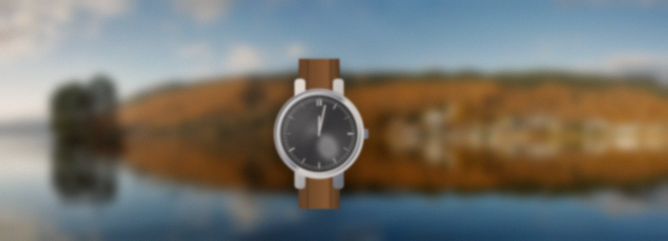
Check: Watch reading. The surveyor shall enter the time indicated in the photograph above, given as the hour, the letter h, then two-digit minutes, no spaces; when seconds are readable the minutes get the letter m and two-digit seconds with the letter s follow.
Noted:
12h02
